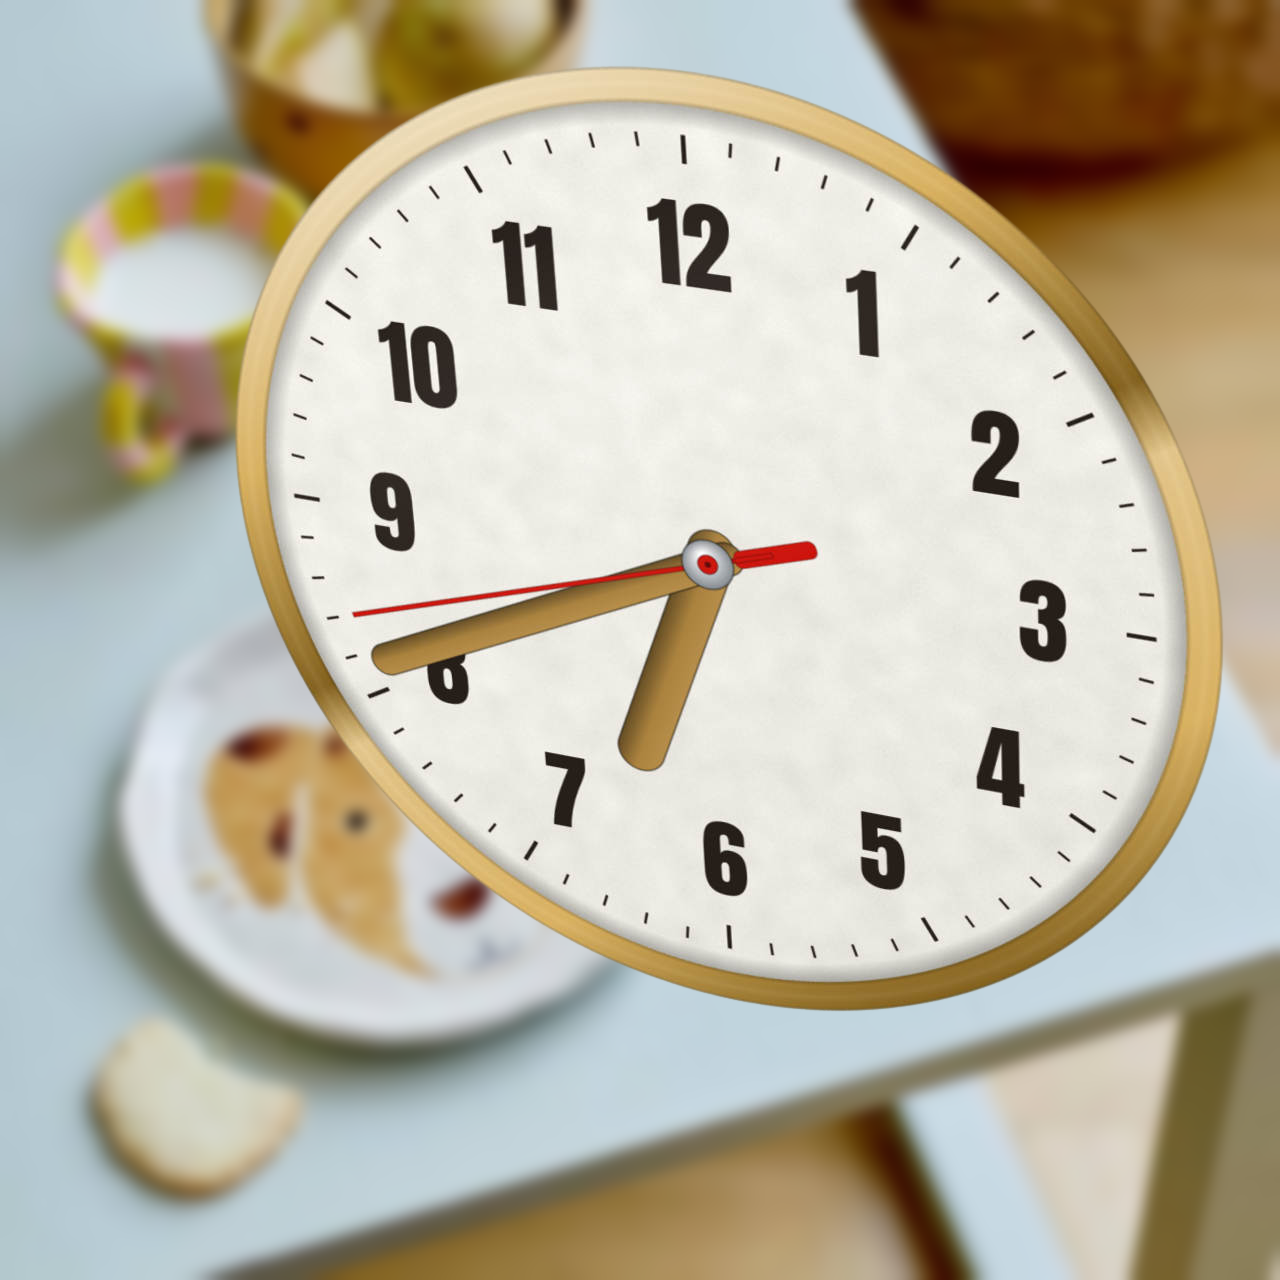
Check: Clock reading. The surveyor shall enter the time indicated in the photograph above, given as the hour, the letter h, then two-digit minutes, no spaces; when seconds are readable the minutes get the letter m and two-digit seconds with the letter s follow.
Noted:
6h40m42s
